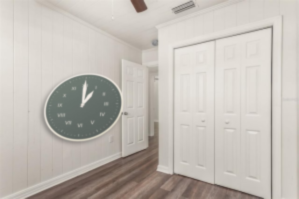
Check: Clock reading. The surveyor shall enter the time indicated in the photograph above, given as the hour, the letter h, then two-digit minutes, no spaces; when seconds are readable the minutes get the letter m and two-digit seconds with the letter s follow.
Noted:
1h00
